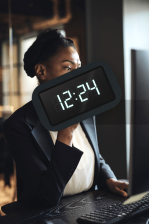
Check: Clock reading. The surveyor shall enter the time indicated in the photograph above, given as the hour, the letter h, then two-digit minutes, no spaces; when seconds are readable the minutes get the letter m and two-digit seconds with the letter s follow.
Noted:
12h24
